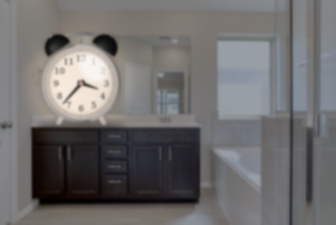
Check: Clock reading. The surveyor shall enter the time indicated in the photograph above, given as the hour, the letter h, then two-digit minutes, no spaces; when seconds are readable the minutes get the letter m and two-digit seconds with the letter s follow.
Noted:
3h37
